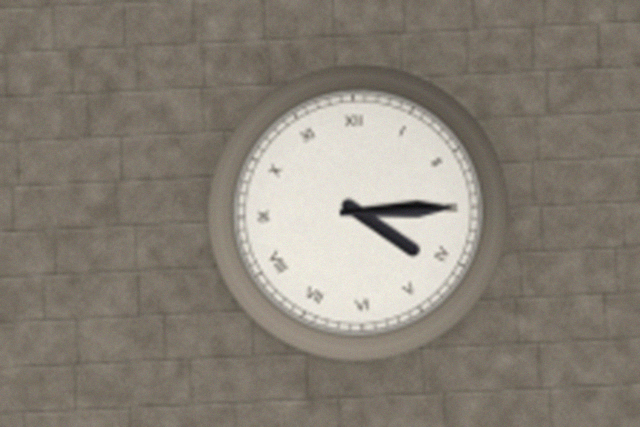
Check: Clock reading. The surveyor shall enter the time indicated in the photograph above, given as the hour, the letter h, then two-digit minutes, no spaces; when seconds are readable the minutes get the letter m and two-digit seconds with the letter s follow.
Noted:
4h15
